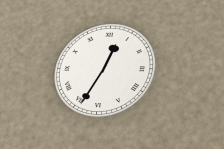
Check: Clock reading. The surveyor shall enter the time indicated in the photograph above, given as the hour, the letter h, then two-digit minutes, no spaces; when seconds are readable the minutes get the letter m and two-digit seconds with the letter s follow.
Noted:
12h34
